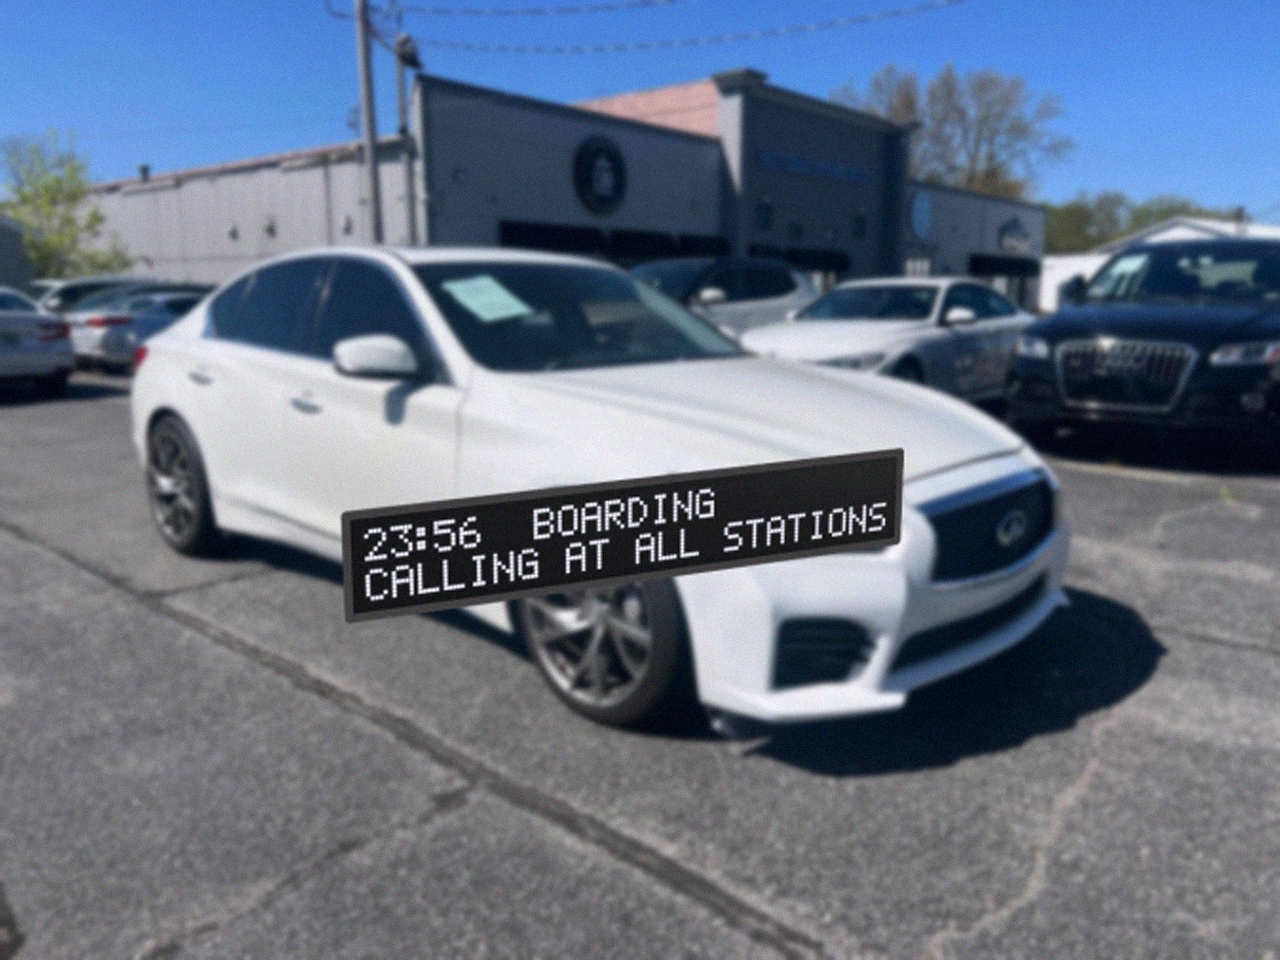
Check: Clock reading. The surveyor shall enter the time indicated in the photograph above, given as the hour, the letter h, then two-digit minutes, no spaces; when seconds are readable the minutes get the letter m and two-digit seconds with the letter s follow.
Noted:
23h56
